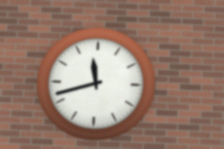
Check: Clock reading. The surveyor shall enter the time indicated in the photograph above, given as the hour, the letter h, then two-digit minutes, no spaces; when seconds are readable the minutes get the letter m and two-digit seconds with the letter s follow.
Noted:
11h42
